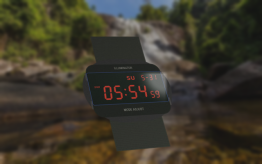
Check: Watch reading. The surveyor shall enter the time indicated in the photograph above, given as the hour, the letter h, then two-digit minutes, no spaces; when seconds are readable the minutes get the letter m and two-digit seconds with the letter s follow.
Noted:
5h54m59s
